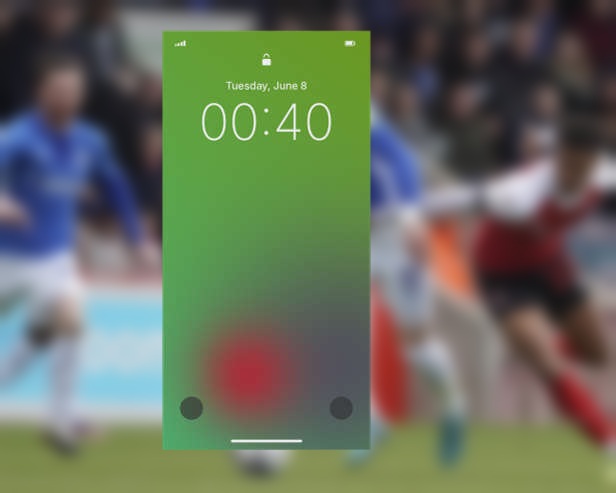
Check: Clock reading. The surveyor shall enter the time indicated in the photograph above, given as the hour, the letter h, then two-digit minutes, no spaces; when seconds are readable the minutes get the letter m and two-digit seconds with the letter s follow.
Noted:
0h40
